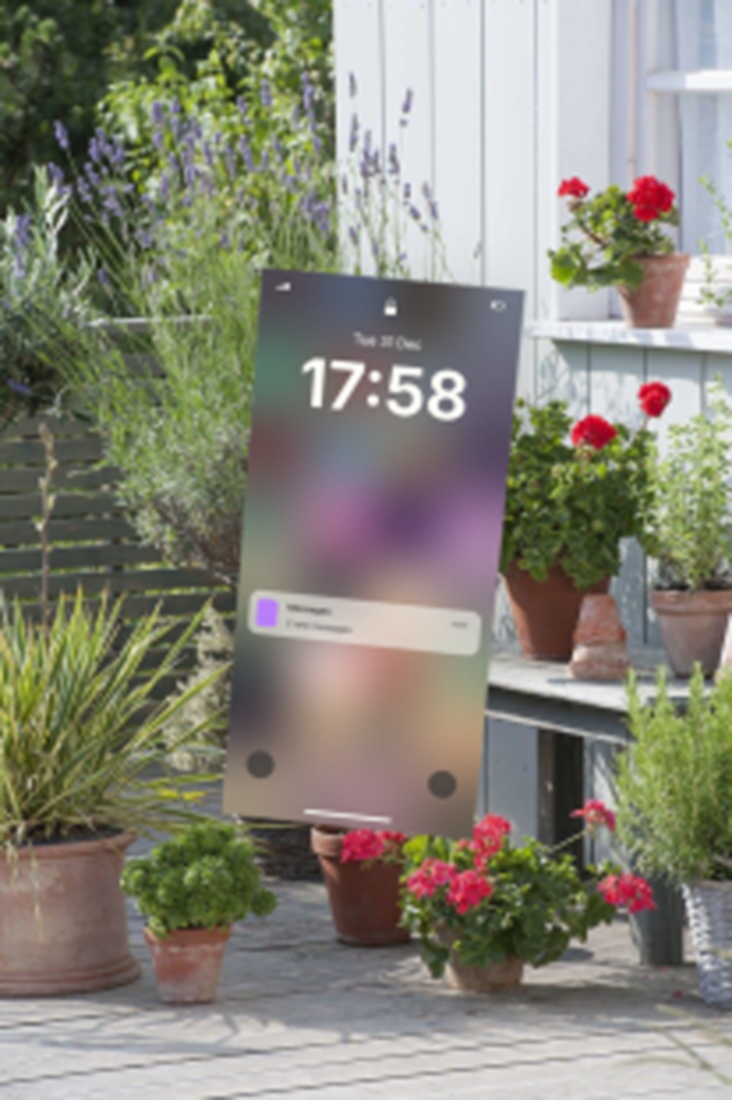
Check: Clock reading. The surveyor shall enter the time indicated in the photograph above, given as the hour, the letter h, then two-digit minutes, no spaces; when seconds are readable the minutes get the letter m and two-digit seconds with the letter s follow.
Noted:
17h58
